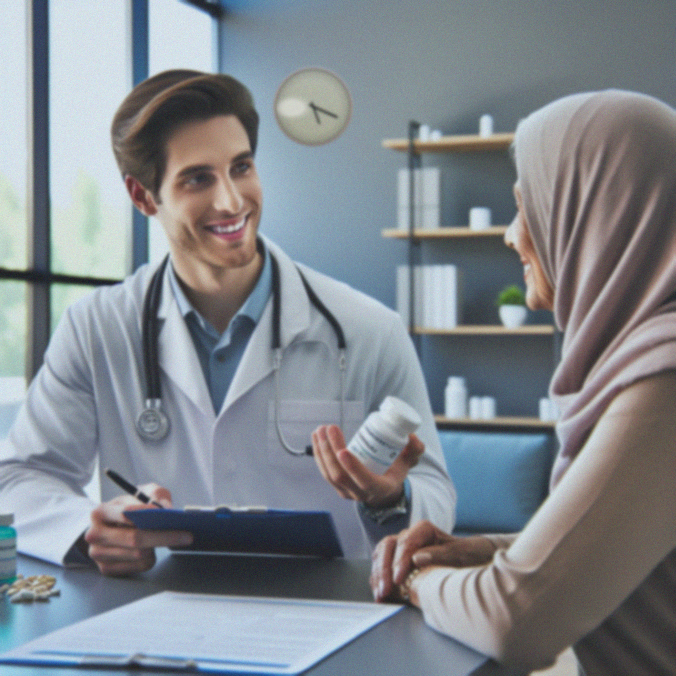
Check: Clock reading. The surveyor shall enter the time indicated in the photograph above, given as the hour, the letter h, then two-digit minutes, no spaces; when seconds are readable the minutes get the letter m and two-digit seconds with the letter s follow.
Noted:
5h19
